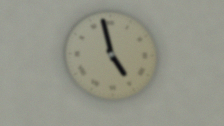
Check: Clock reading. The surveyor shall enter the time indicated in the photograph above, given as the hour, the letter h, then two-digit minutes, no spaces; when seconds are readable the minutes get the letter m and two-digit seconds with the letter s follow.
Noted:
4h58
